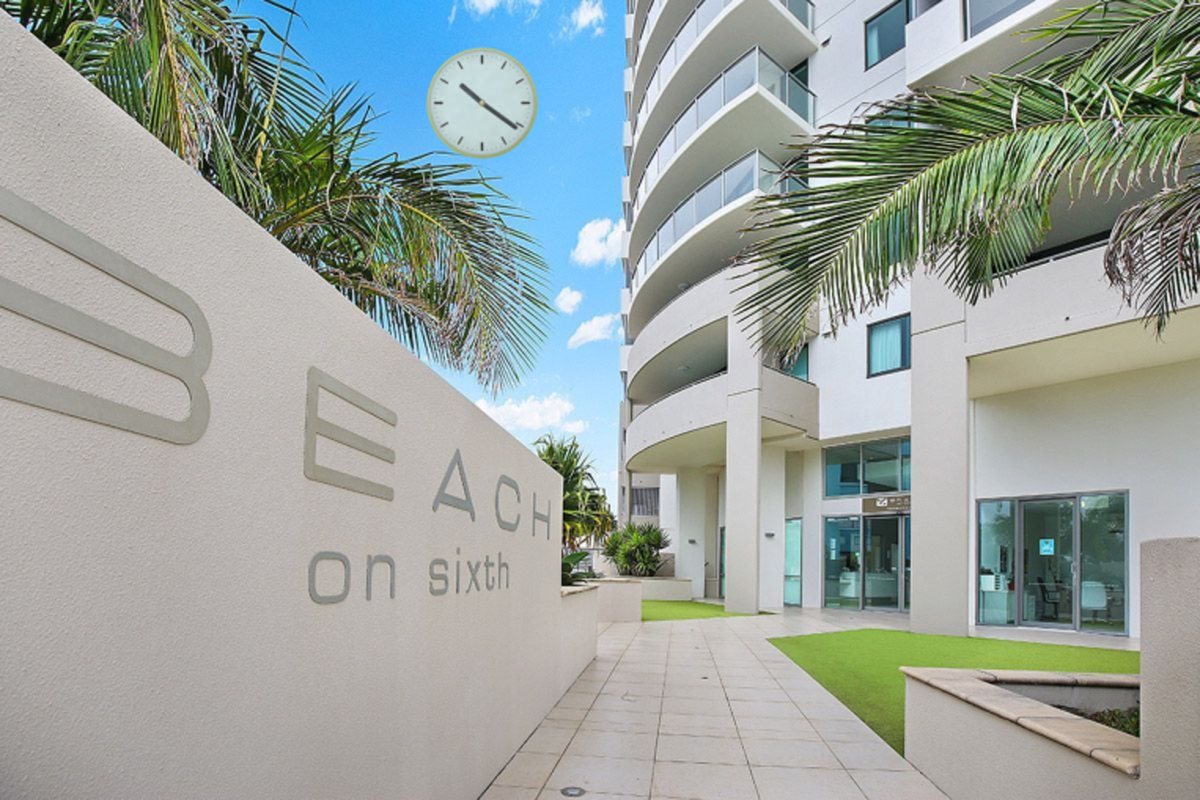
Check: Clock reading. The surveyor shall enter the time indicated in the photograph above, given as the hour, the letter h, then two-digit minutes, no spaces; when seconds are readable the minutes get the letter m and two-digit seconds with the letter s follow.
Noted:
10h21
